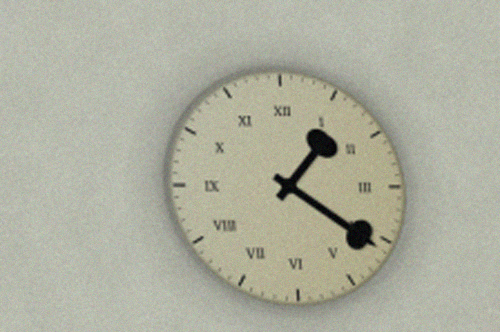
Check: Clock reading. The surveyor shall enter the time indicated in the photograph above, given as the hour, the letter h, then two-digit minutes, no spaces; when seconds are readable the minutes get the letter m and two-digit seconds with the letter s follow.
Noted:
1h21
